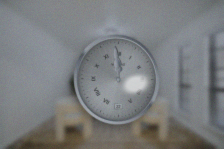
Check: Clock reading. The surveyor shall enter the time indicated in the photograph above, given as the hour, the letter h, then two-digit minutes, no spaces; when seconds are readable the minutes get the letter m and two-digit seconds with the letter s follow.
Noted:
11h59
